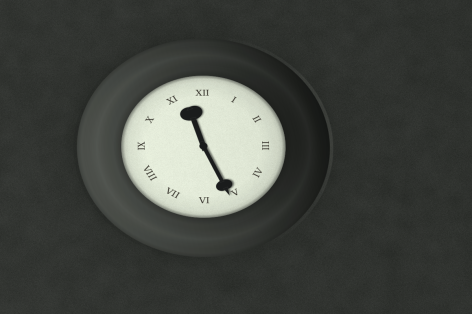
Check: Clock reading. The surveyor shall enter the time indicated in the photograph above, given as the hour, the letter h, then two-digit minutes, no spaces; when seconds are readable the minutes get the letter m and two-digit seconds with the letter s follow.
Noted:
11h26
